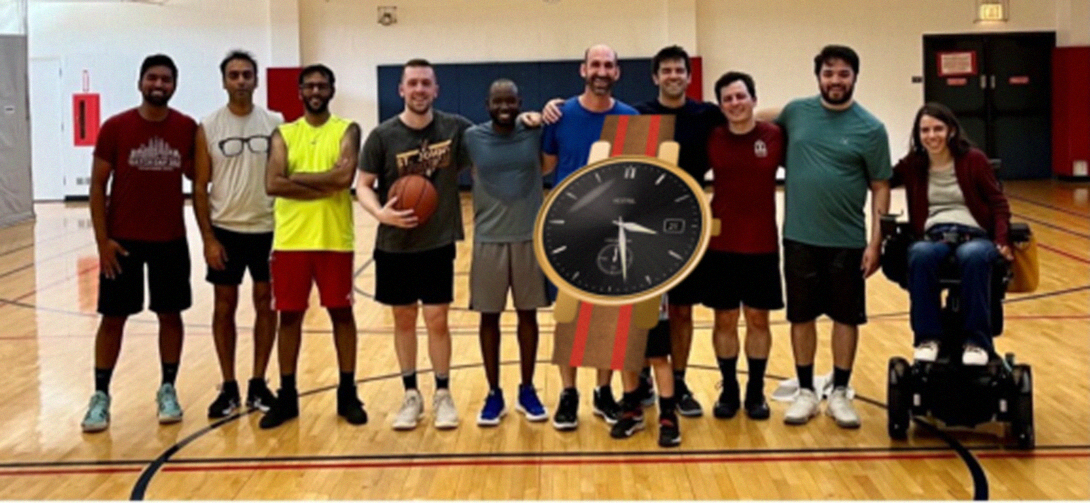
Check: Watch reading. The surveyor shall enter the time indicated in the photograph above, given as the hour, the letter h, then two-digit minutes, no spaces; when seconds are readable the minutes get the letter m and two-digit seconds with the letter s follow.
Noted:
3h28
